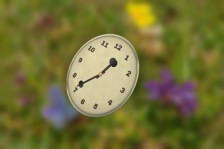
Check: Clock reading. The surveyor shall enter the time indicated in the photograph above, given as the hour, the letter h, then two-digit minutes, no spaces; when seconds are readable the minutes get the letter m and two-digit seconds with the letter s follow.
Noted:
12h36
